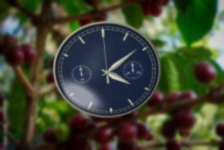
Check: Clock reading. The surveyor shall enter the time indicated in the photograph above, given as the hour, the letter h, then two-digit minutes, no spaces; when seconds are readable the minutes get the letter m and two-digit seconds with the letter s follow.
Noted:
4h09
